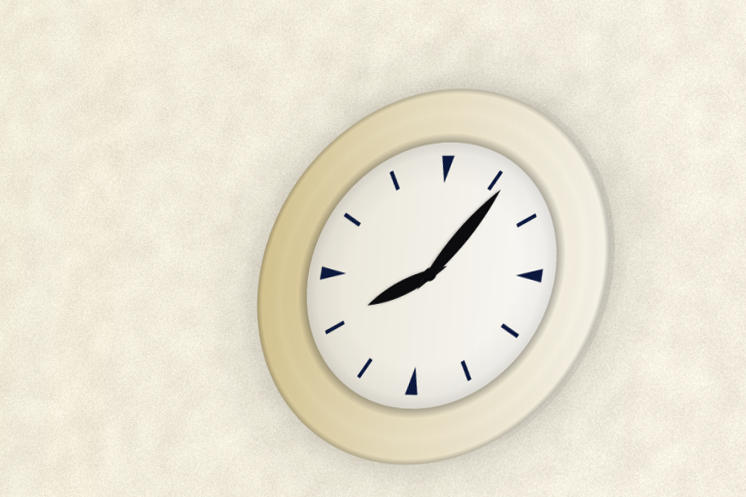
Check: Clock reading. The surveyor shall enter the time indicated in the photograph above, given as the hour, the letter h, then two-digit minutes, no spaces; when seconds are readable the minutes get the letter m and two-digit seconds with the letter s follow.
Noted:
8h06
